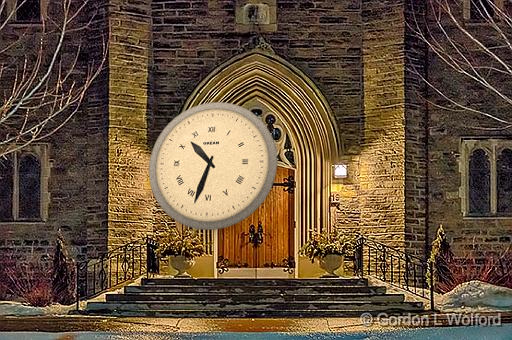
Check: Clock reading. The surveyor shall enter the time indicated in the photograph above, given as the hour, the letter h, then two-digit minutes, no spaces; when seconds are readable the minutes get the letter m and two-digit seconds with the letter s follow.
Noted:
10h33
